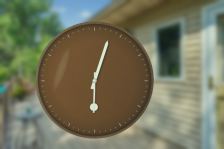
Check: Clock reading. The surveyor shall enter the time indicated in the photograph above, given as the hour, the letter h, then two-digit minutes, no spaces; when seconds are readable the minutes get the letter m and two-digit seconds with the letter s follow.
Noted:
6h03
